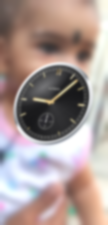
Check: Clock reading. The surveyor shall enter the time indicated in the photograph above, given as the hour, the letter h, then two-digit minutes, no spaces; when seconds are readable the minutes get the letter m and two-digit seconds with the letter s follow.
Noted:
9h07
